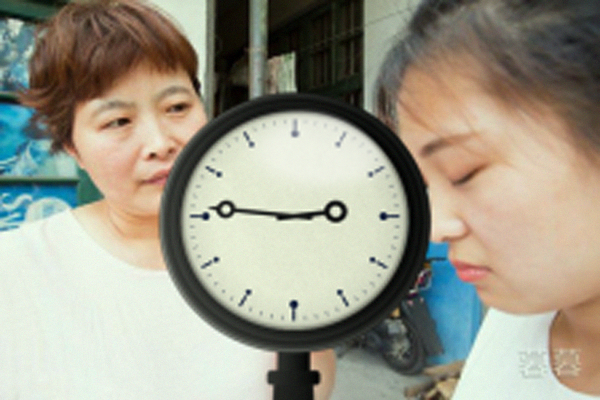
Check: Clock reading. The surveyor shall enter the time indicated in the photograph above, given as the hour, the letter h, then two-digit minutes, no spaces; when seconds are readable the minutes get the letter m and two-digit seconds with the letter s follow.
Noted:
2h46
